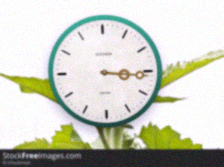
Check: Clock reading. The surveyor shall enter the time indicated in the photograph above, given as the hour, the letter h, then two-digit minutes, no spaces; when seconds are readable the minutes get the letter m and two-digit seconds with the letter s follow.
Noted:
3h16
